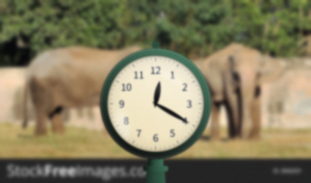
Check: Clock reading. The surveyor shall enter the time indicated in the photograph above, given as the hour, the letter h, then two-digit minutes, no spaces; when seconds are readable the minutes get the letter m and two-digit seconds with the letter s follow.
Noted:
12h20
